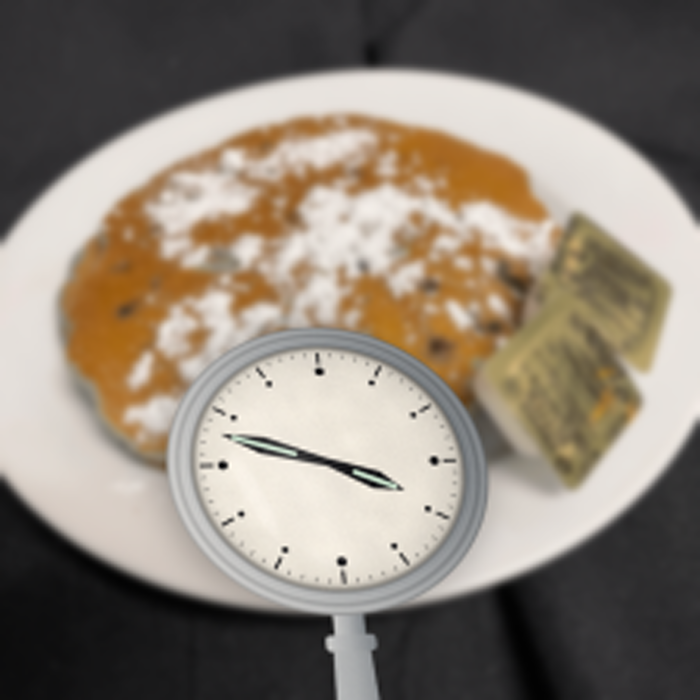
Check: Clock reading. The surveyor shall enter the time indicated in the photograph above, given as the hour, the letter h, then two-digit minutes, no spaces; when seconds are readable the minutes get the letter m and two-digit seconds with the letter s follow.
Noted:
3h48
